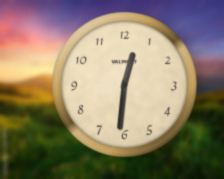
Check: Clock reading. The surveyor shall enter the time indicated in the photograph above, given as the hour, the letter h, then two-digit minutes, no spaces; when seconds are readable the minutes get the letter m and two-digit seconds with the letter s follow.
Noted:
12h31
